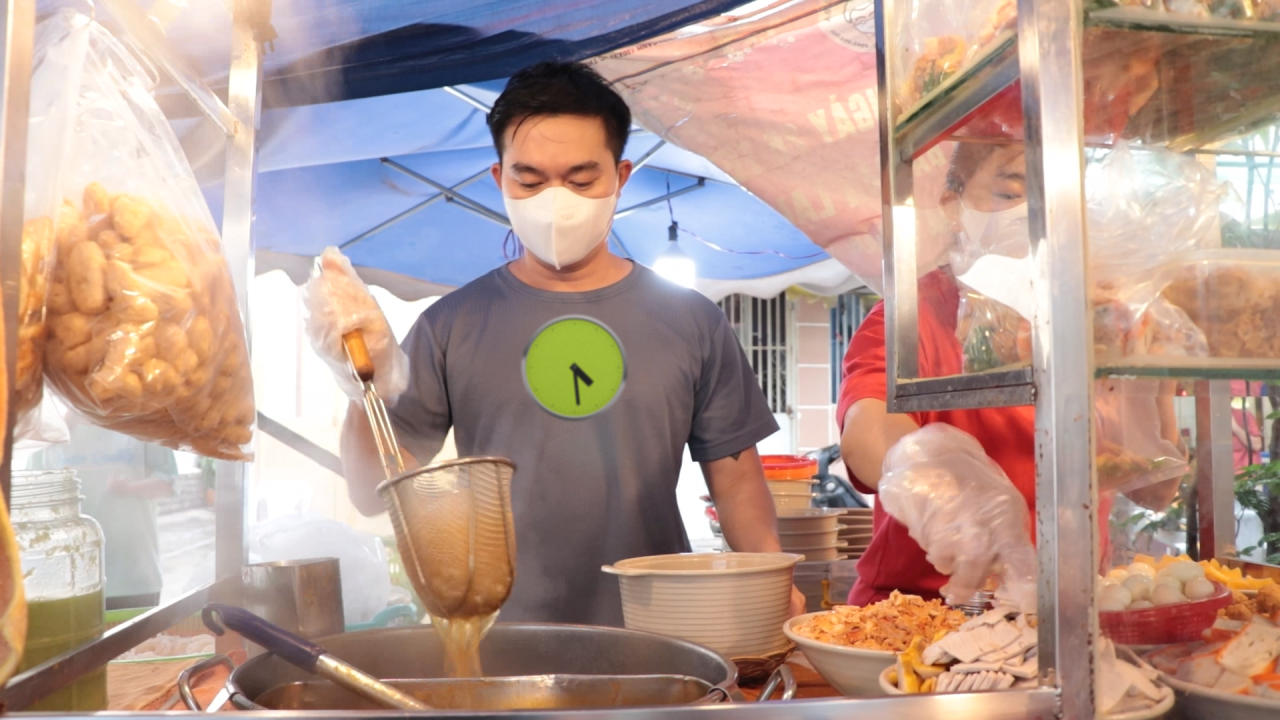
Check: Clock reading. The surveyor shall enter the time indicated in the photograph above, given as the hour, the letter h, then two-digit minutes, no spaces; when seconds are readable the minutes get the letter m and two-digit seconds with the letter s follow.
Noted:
4h29
